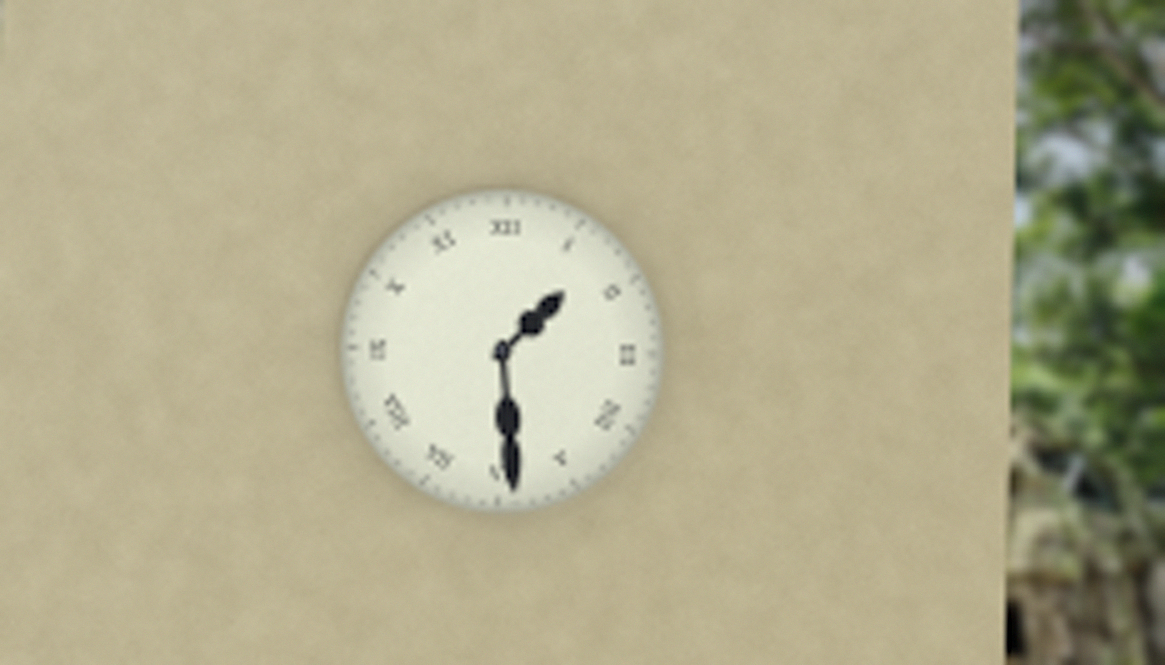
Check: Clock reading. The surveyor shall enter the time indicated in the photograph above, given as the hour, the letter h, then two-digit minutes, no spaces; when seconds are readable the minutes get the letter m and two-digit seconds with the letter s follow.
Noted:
1h29
